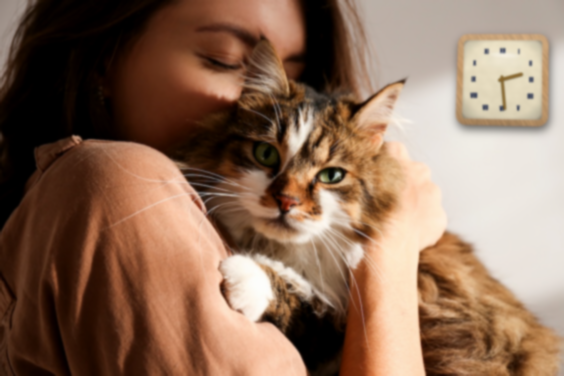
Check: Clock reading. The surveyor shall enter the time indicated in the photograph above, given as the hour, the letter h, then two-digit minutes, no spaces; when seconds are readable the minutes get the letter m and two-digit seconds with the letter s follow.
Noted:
2h29
